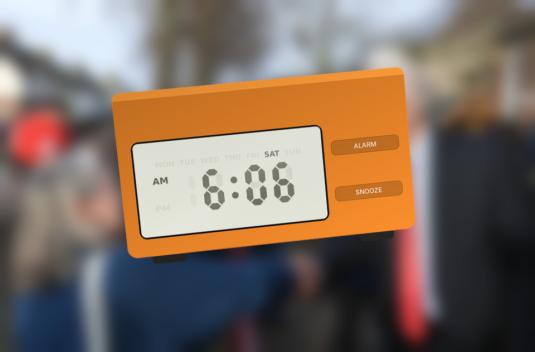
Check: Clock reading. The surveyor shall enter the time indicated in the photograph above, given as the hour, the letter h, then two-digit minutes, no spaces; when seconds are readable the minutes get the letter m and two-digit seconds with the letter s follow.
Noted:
6h06
